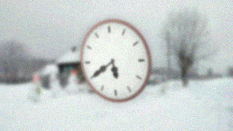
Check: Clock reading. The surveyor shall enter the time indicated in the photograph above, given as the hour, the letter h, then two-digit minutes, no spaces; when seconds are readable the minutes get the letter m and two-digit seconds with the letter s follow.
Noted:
5h40
